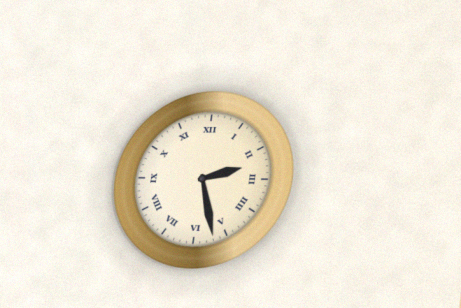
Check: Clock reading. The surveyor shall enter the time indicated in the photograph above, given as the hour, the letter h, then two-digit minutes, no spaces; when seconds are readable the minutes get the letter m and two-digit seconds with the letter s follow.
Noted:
2h27
